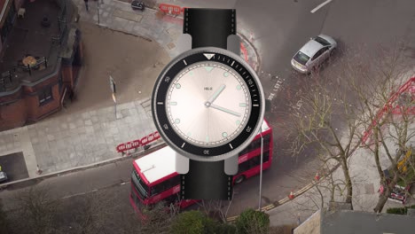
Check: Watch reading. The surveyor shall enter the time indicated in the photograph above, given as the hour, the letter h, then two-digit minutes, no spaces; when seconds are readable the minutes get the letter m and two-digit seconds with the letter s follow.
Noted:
1h18
